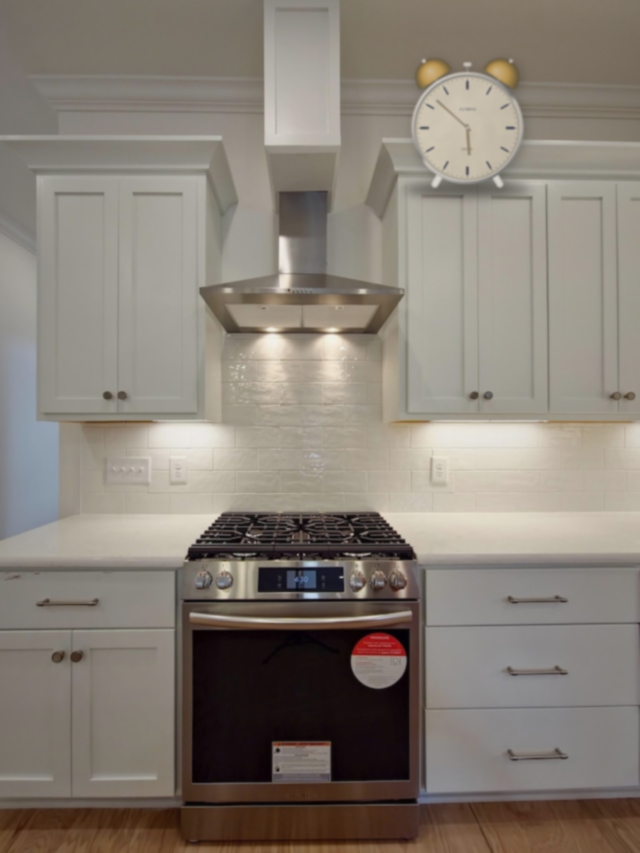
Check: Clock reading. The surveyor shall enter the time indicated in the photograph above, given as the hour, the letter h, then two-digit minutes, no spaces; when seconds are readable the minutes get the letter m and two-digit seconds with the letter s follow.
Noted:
5h52
